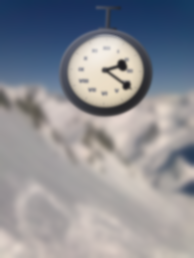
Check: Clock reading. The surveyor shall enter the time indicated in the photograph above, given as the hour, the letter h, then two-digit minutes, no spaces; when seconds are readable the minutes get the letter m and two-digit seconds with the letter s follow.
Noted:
2h21
